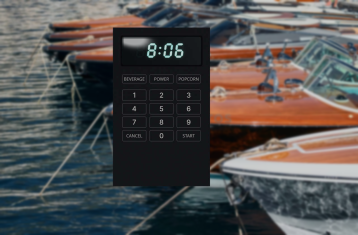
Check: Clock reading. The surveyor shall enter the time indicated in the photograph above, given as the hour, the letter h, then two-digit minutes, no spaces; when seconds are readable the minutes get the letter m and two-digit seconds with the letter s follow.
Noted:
8h06
